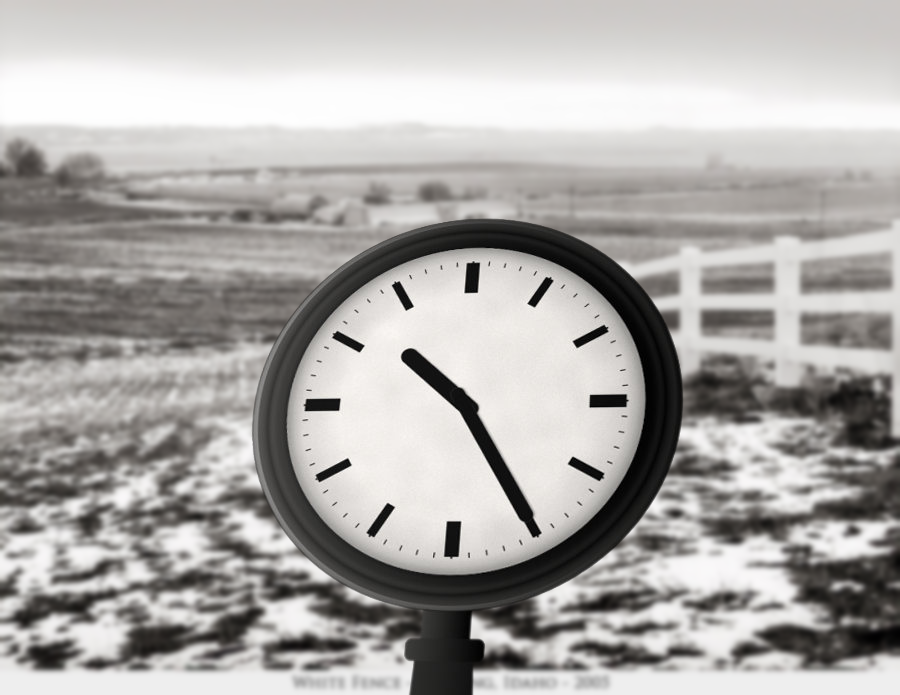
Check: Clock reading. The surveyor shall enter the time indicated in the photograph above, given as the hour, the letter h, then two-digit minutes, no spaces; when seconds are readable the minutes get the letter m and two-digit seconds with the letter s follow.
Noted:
10h25
